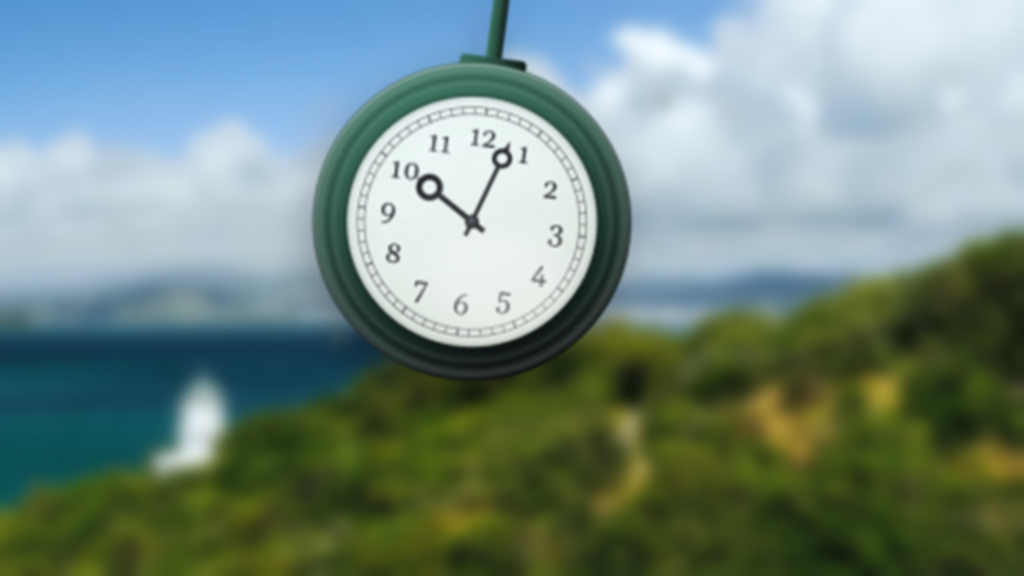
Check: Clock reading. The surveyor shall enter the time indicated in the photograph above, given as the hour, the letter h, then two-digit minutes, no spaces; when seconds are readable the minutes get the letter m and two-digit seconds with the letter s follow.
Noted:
10h03
